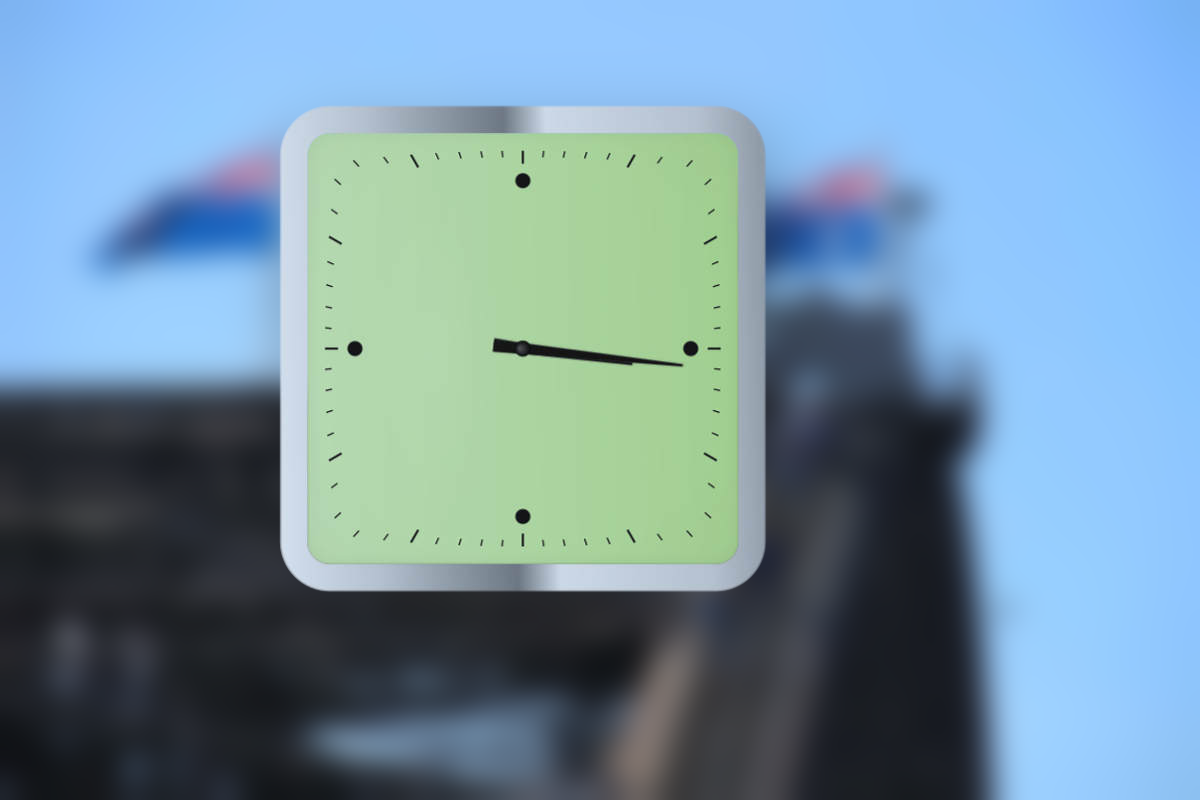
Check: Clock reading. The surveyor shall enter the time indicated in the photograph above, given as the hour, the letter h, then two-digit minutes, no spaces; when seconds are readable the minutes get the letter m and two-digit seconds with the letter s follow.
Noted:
3h16
